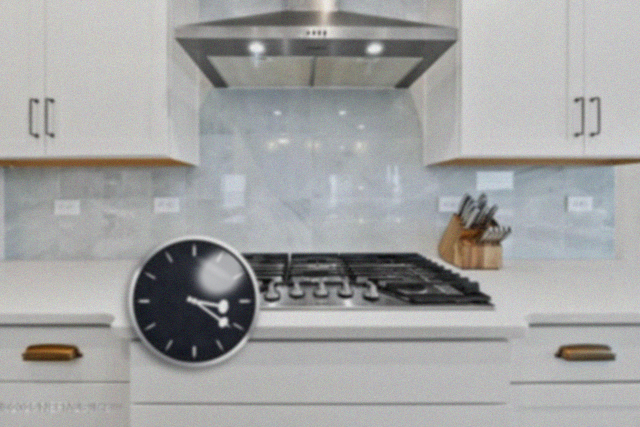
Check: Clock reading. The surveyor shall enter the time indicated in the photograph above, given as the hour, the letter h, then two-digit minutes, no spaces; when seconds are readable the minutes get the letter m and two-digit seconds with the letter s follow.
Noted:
3h21
